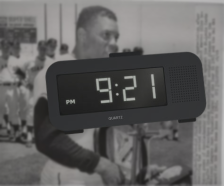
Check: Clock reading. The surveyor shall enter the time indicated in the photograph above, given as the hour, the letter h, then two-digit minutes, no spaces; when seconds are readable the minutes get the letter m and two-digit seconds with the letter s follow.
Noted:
9h21
